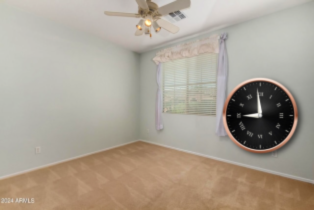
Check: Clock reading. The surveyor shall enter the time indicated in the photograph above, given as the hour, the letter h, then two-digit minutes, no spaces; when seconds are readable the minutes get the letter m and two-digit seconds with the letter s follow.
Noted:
8h59
